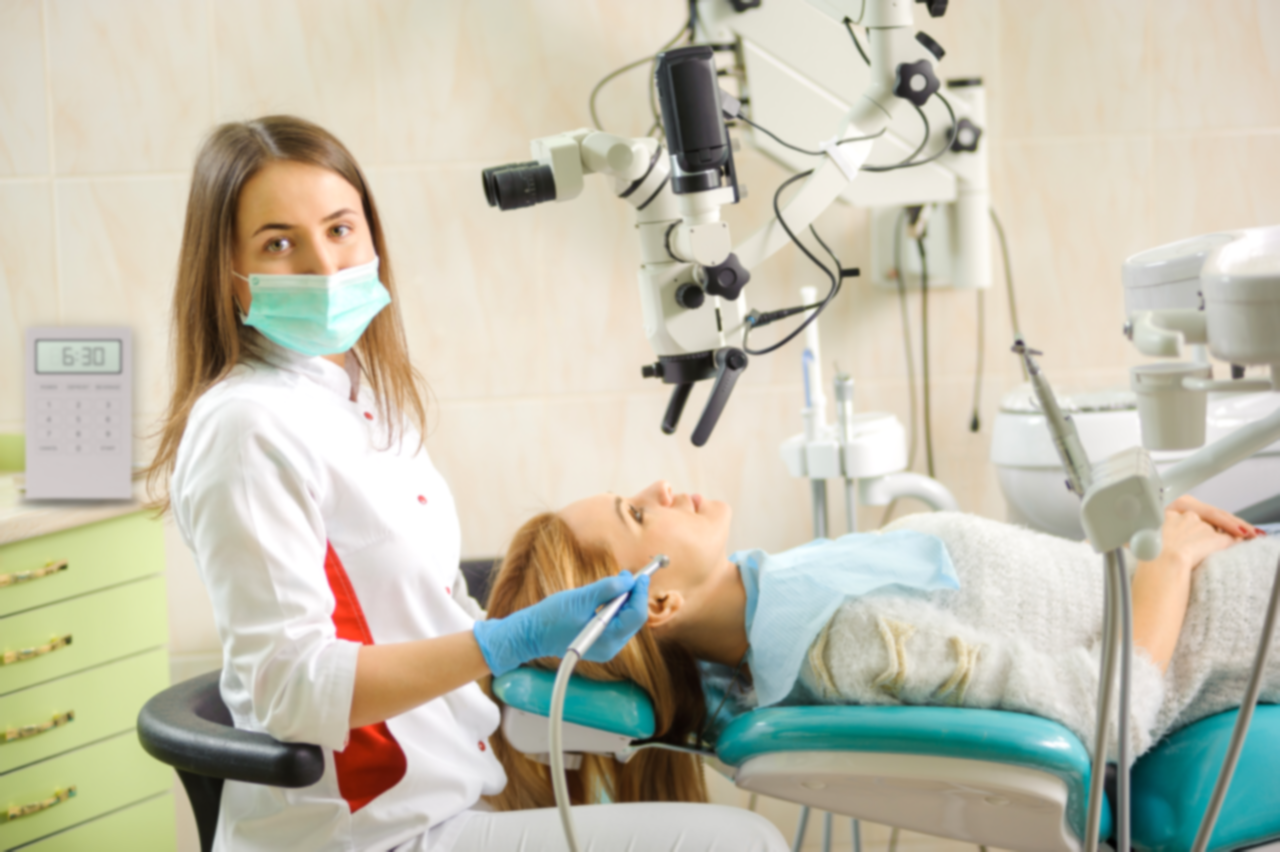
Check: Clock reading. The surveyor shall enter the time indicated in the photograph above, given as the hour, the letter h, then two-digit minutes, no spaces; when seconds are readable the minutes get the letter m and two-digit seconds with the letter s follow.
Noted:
6h30
